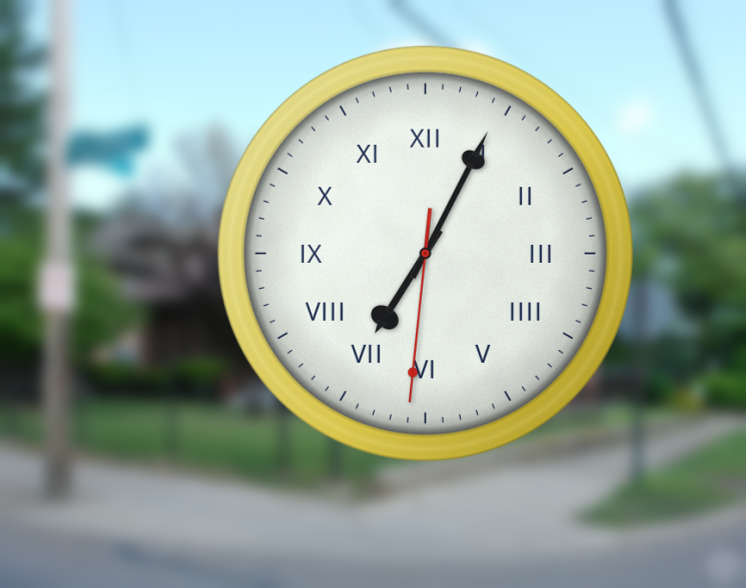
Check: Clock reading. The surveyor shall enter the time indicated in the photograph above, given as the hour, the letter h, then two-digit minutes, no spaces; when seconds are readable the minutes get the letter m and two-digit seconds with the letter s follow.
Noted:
7h04m31s
